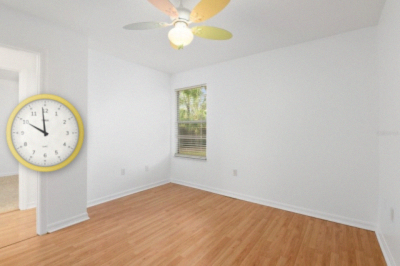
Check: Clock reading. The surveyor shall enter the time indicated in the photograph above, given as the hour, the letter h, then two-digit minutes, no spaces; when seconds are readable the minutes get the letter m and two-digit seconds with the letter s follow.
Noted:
9h59
